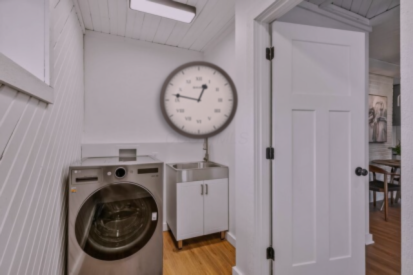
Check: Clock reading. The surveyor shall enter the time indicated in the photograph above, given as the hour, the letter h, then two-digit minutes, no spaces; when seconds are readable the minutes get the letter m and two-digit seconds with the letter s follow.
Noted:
12h47
